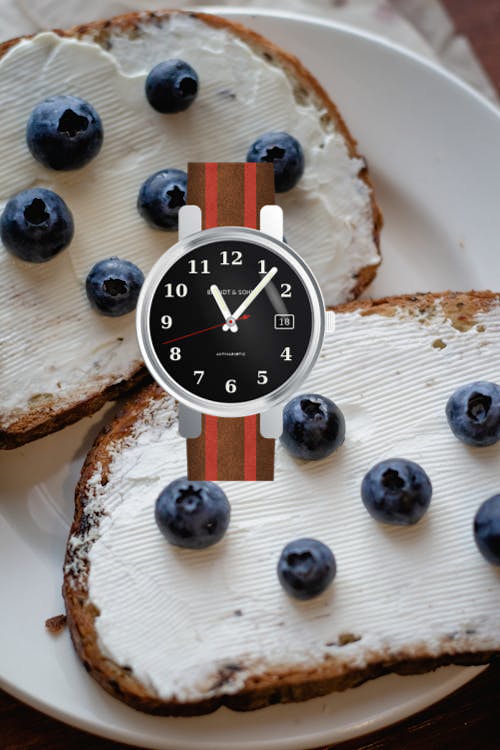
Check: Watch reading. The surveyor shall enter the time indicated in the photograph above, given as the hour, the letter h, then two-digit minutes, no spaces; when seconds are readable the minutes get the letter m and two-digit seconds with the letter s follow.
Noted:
11h06m42s
